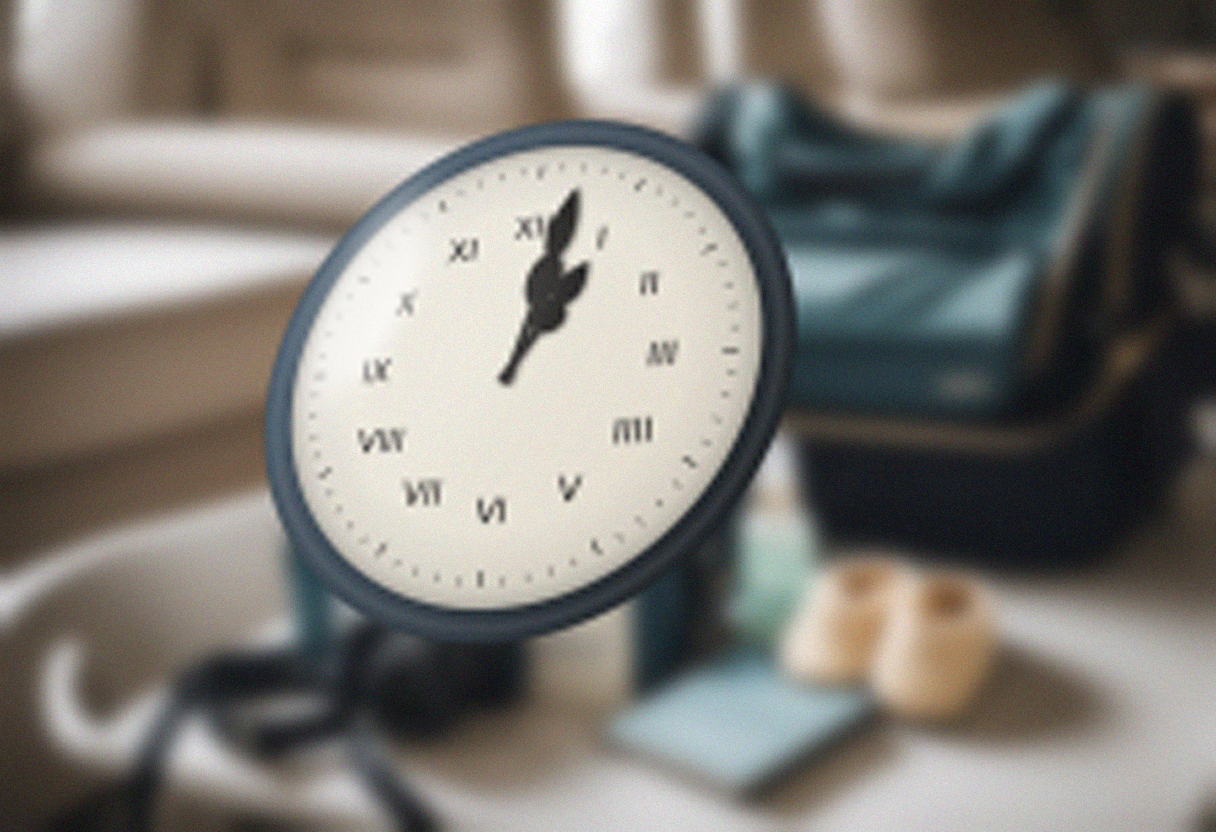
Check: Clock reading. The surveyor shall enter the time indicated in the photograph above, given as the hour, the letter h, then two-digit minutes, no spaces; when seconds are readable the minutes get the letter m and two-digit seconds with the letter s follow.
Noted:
1h02
